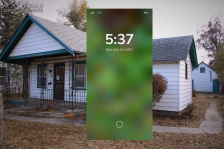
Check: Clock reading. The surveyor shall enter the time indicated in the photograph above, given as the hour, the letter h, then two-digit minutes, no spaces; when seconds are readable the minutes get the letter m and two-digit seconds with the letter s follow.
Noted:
5h37
